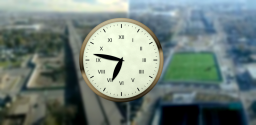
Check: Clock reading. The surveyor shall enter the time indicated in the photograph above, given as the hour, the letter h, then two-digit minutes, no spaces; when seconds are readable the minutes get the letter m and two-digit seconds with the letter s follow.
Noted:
6h47
